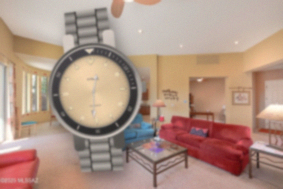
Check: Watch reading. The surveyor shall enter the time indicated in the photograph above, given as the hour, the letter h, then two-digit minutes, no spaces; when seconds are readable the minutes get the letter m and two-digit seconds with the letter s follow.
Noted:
12h31
